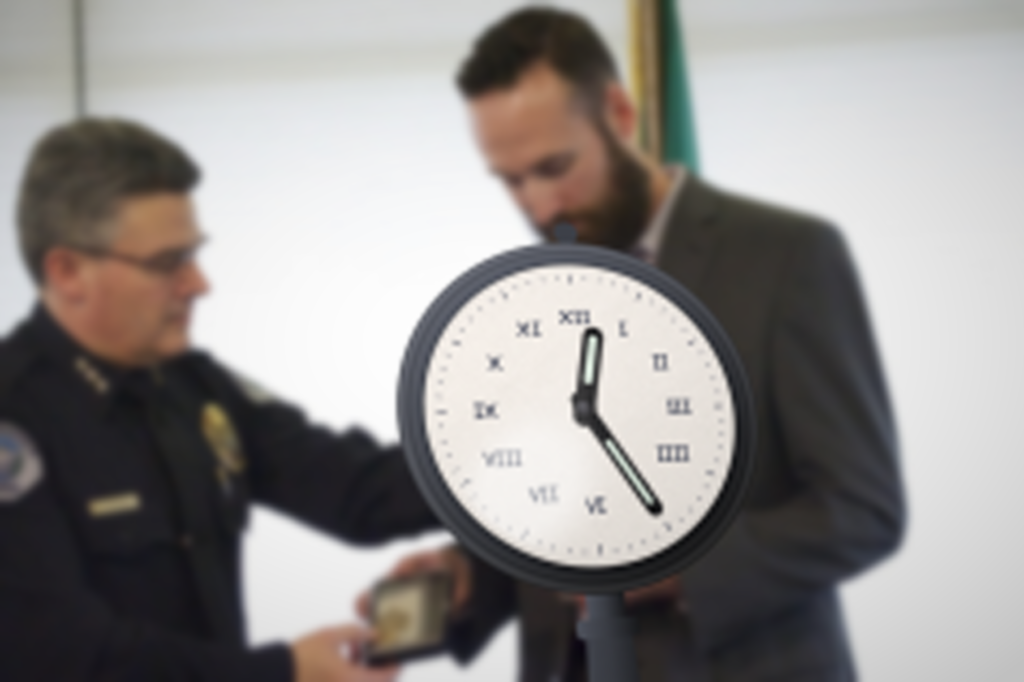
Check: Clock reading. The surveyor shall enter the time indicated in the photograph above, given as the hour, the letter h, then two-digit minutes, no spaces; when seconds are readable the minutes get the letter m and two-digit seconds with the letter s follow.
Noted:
12h25
